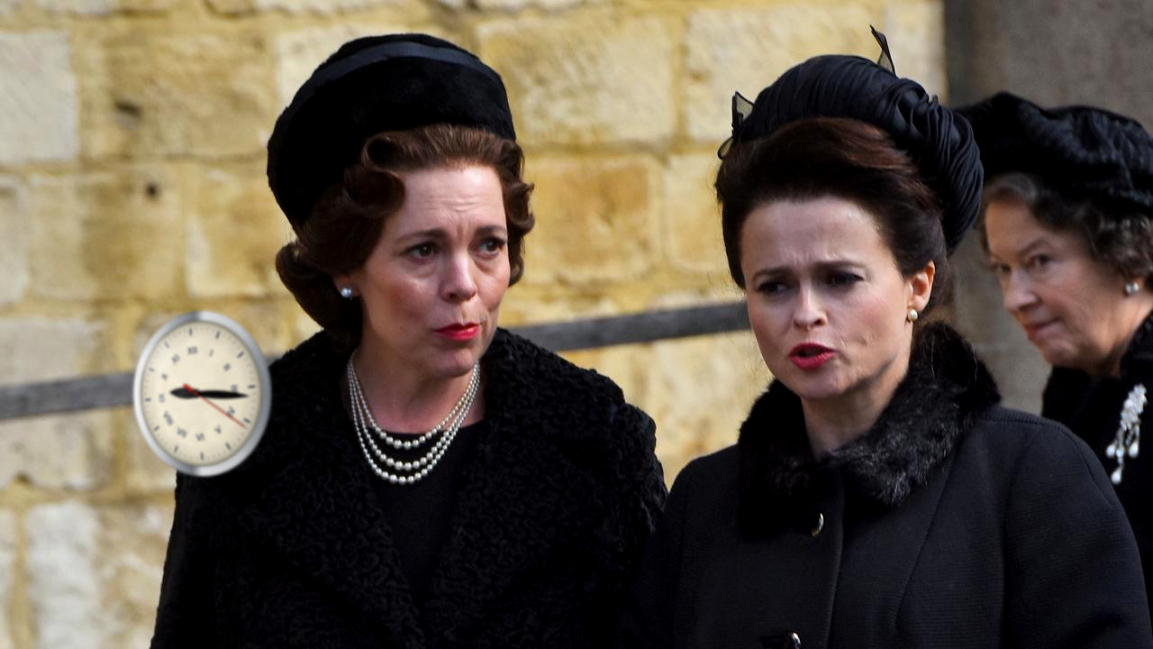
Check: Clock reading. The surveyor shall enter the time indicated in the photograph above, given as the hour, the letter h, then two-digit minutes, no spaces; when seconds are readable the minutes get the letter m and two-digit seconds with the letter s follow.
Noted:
9h16m21s
